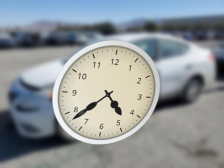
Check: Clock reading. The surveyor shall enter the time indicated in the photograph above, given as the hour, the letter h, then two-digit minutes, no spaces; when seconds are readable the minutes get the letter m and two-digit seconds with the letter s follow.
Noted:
4h38
